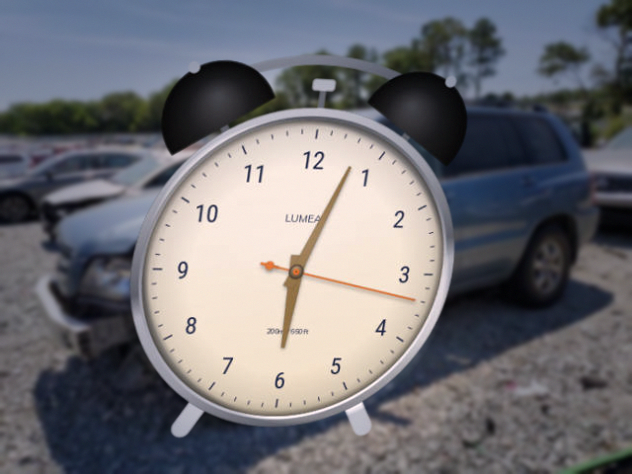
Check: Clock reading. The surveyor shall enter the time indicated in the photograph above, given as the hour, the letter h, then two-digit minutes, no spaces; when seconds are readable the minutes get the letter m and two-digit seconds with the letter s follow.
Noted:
6h03m17s
